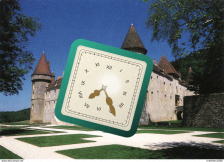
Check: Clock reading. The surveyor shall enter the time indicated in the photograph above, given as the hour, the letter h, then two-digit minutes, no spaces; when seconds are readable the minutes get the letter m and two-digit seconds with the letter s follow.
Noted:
7h24
